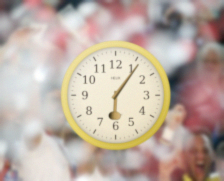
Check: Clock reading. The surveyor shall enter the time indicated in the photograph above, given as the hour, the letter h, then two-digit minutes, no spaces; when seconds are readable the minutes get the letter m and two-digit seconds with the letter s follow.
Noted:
6h06
